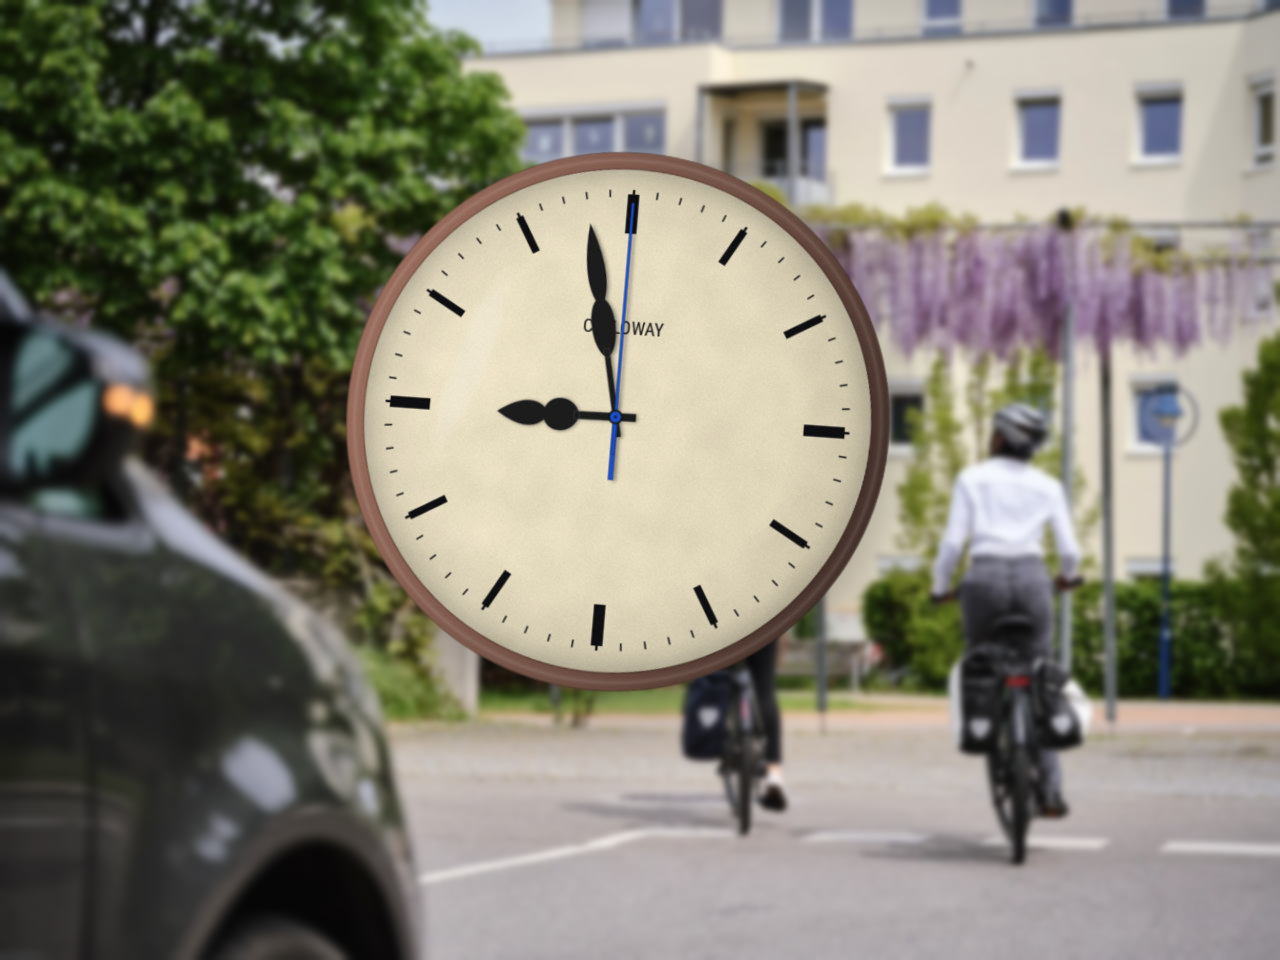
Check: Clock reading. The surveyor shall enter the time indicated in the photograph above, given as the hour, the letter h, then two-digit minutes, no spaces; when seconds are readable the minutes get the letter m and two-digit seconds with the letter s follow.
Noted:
8h58m00s
